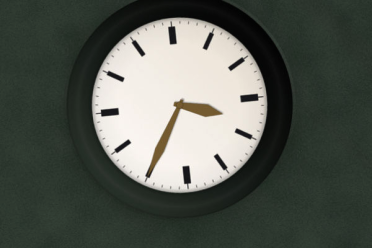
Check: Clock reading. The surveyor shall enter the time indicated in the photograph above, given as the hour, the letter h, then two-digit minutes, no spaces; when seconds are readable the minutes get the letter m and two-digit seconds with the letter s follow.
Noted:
3h35
